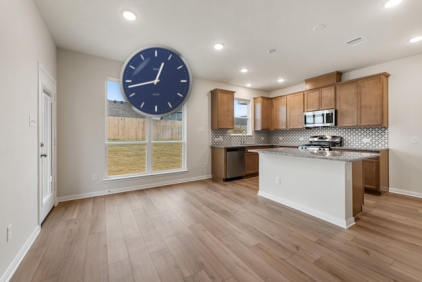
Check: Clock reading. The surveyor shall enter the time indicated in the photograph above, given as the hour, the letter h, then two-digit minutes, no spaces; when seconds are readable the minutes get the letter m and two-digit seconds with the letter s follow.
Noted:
12h43
